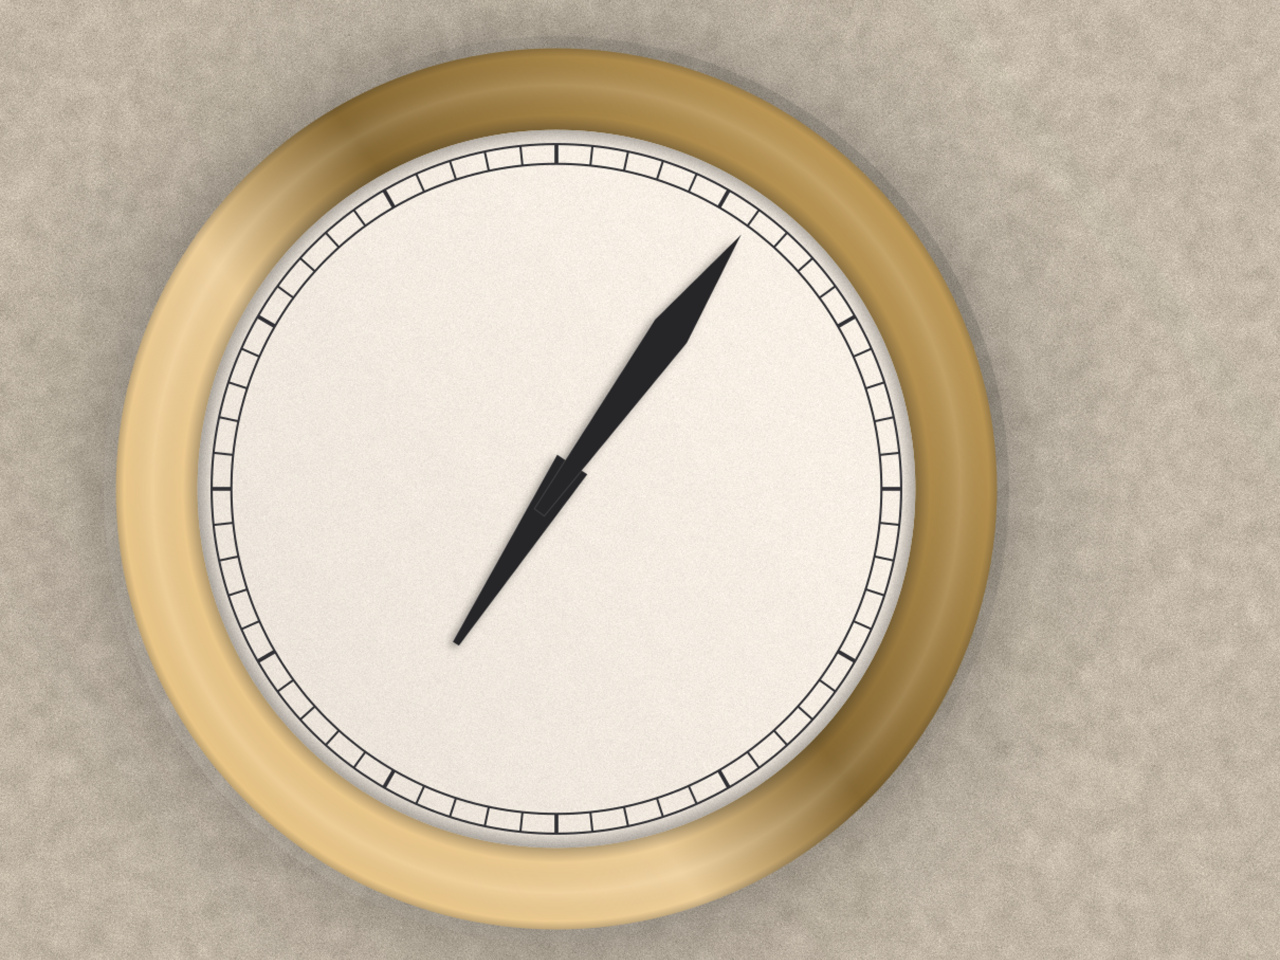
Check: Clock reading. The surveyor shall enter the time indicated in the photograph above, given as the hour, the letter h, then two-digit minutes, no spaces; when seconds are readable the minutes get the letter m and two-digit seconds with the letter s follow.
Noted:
7h06
